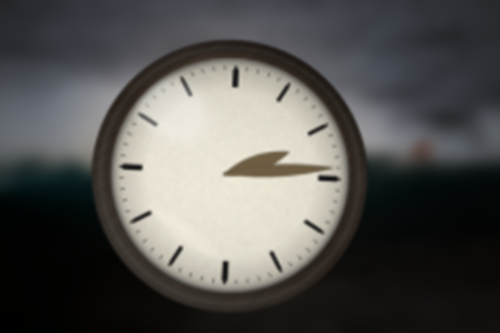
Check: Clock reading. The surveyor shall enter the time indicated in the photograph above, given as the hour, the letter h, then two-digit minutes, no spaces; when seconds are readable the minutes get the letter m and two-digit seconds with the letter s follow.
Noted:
2h14
